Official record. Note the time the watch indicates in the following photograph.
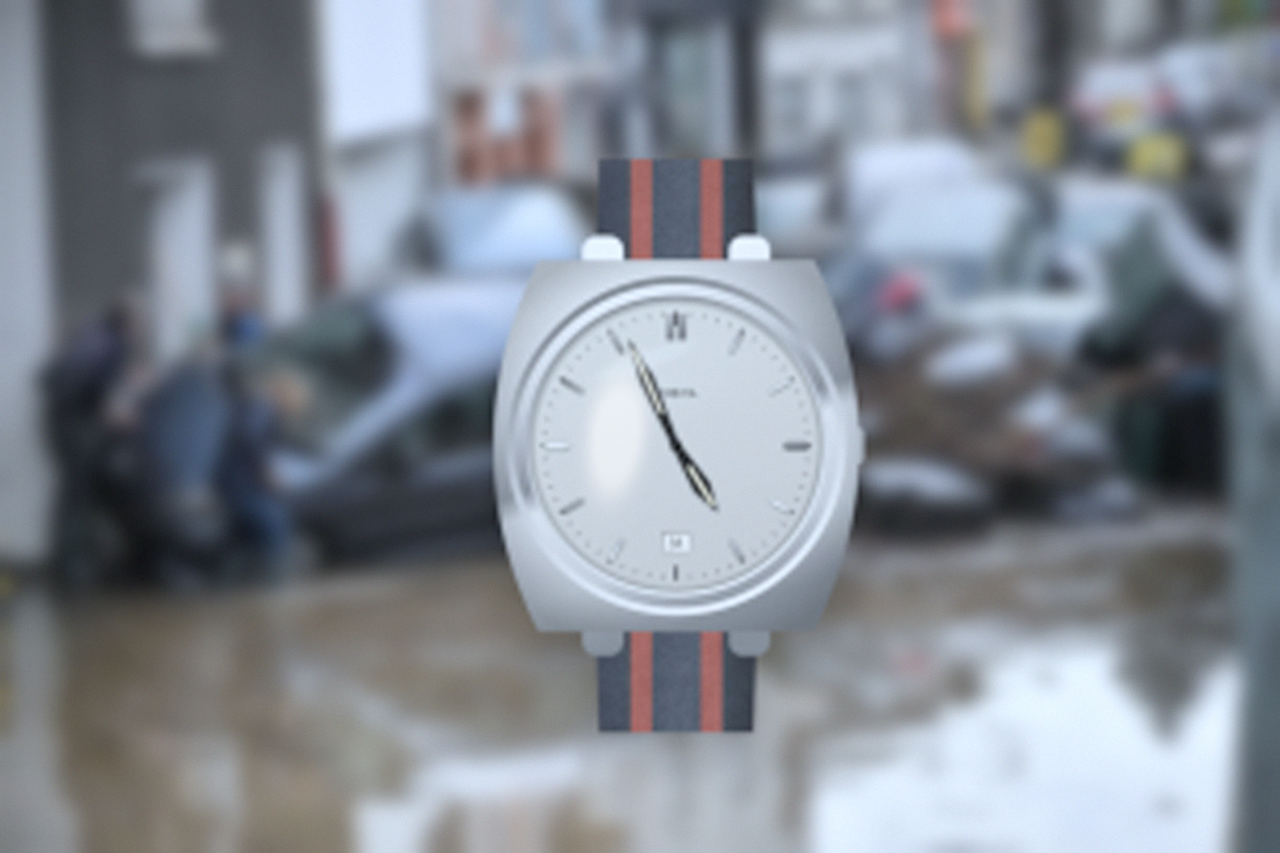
4:56
